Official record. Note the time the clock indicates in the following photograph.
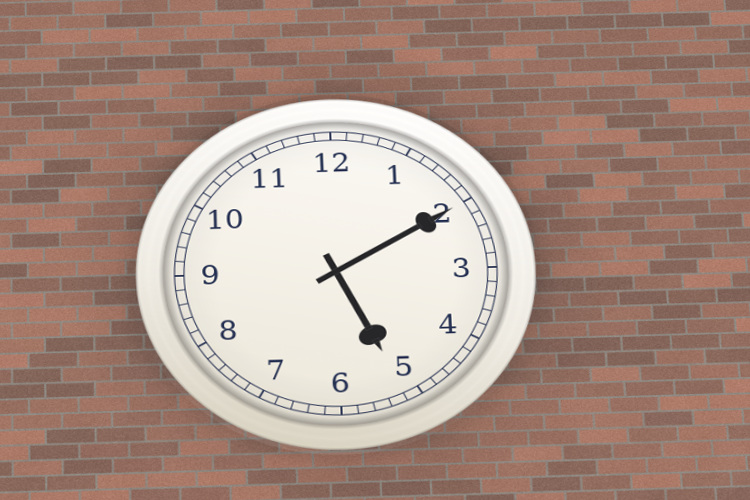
5:10
